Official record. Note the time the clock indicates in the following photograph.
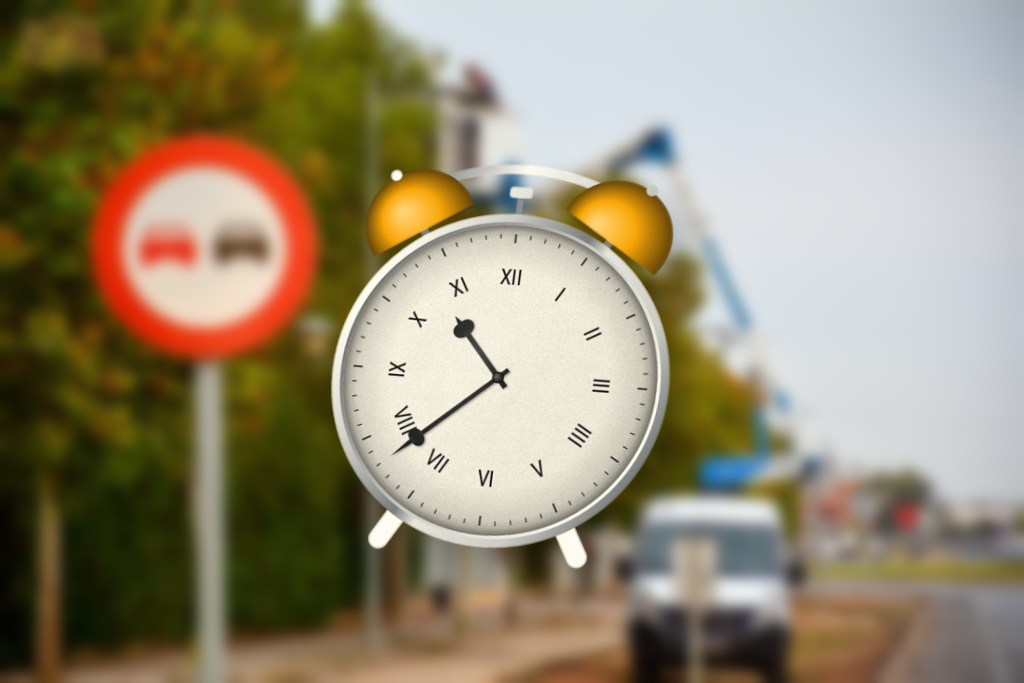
10:38
